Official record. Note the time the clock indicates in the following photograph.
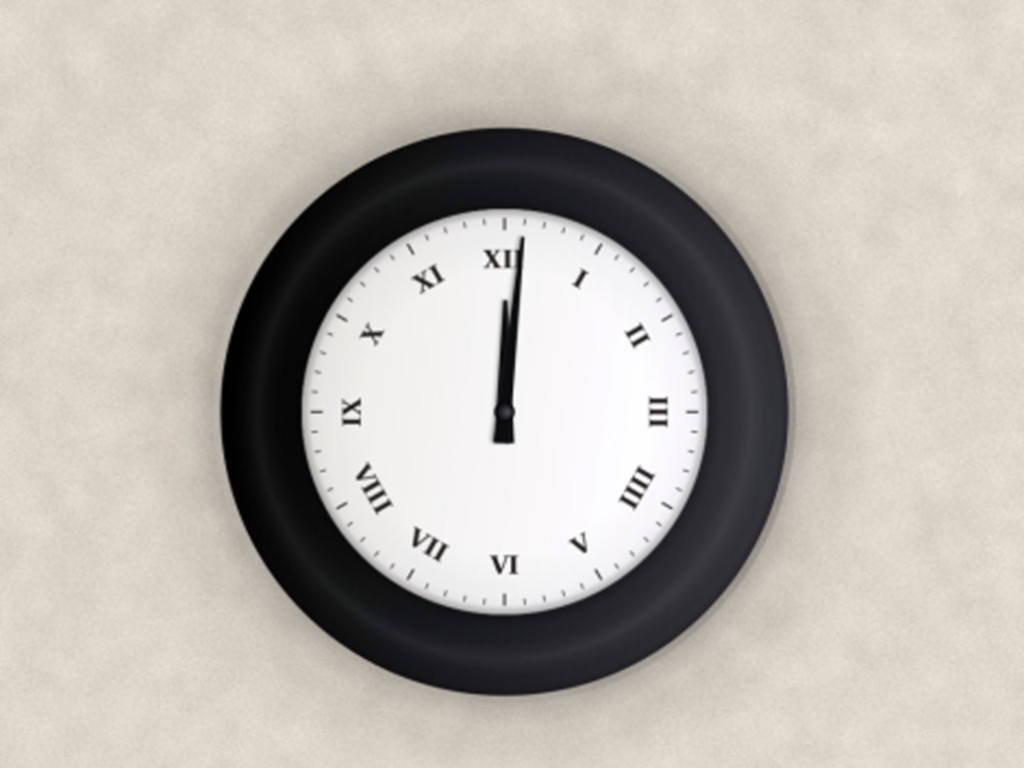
12:01
